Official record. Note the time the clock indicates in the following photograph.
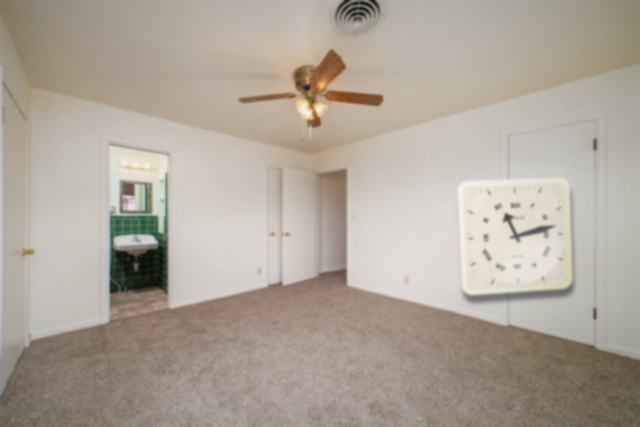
11:13
